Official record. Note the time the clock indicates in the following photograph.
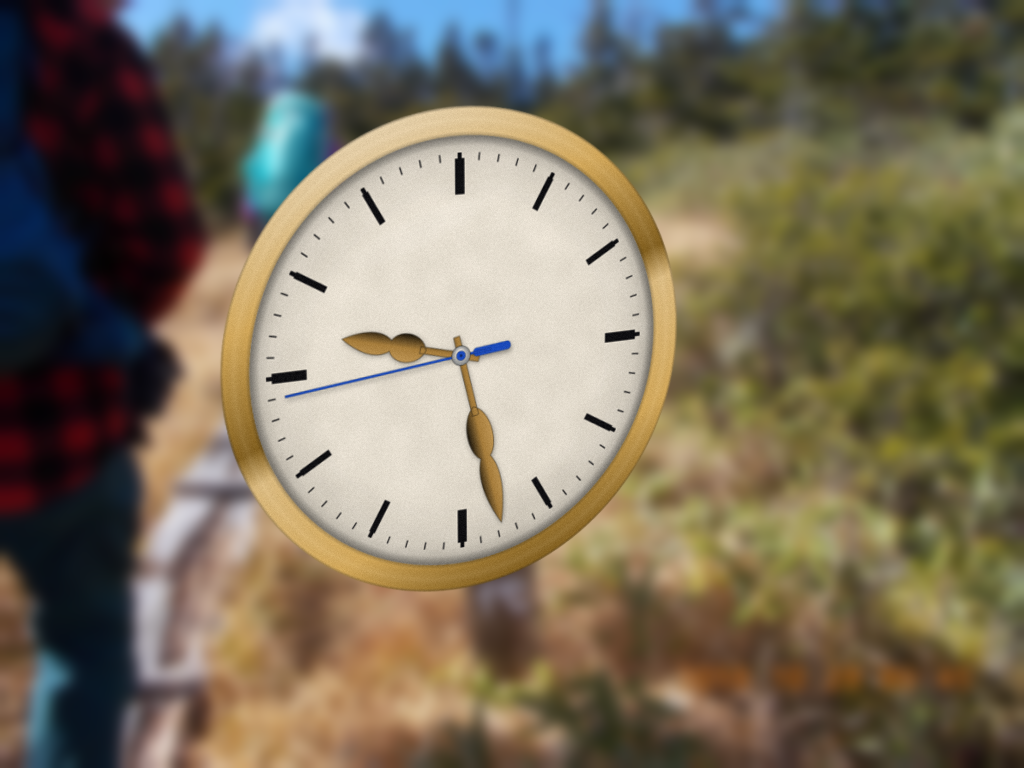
9:27:44
